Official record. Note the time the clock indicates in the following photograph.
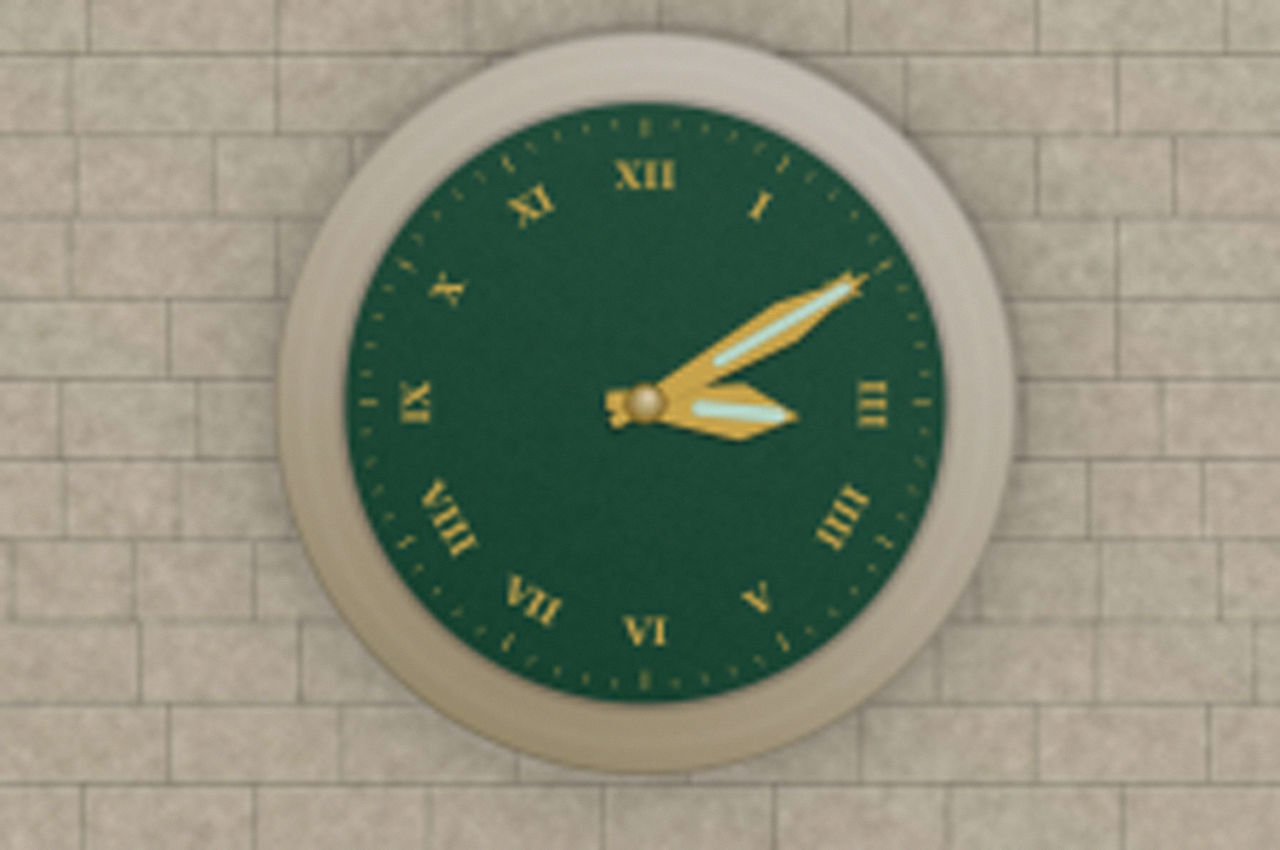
3:10
